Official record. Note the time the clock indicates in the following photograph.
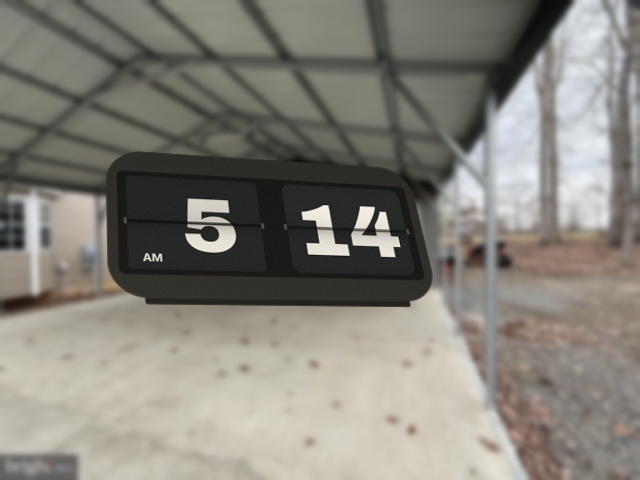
5:14
